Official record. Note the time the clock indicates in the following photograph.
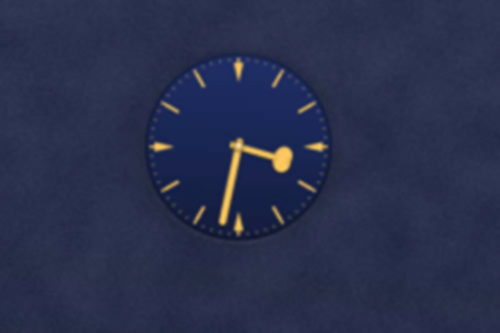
3:32
